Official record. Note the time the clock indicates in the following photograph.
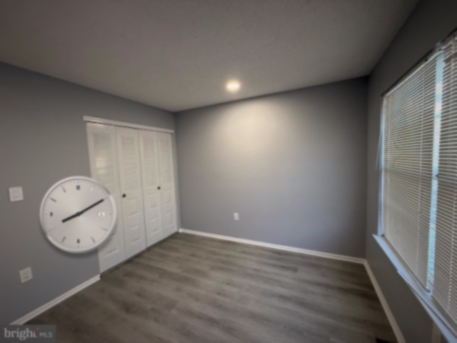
8:10
